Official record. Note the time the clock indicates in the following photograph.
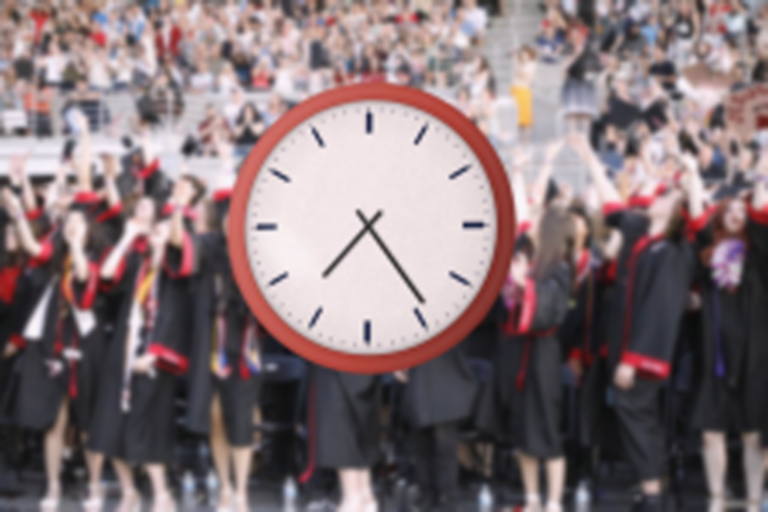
7:24
